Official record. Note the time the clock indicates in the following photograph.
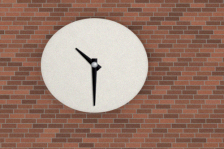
10:30
